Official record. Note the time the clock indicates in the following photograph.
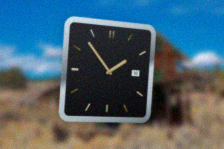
1:53
